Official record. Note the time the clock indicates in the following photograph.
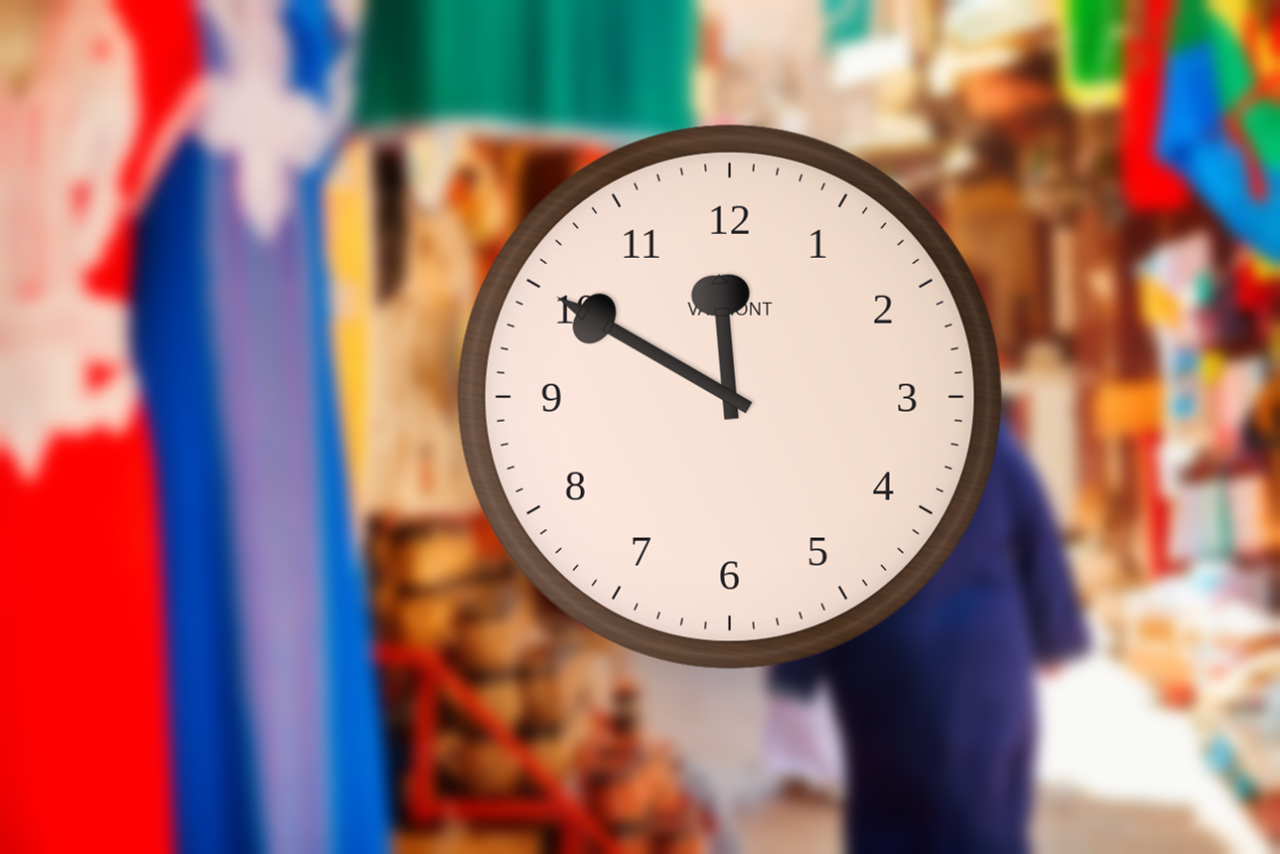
11:50
